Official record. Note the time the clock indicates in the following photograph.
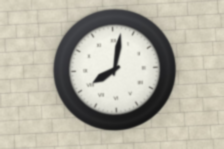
8:02
